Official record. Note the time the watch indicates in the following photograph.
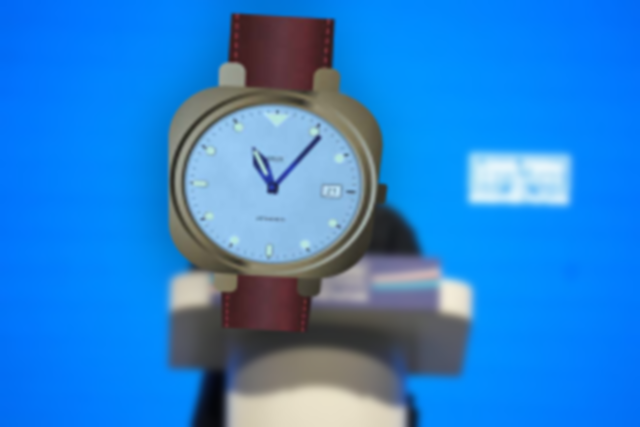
11:06
